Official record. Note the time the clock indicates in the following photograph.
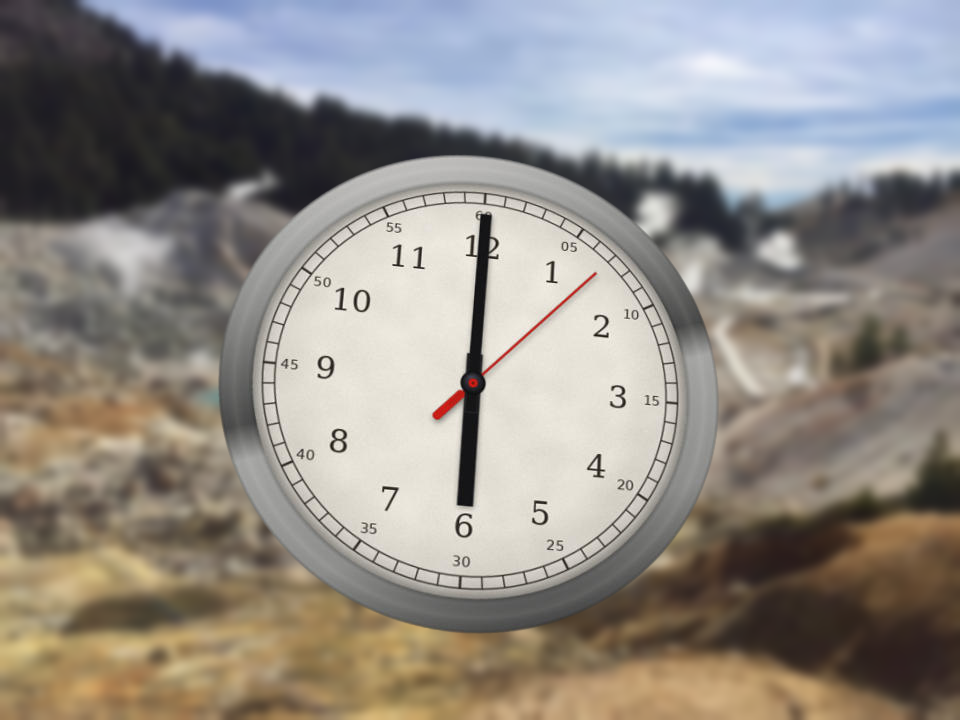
6:00:07
